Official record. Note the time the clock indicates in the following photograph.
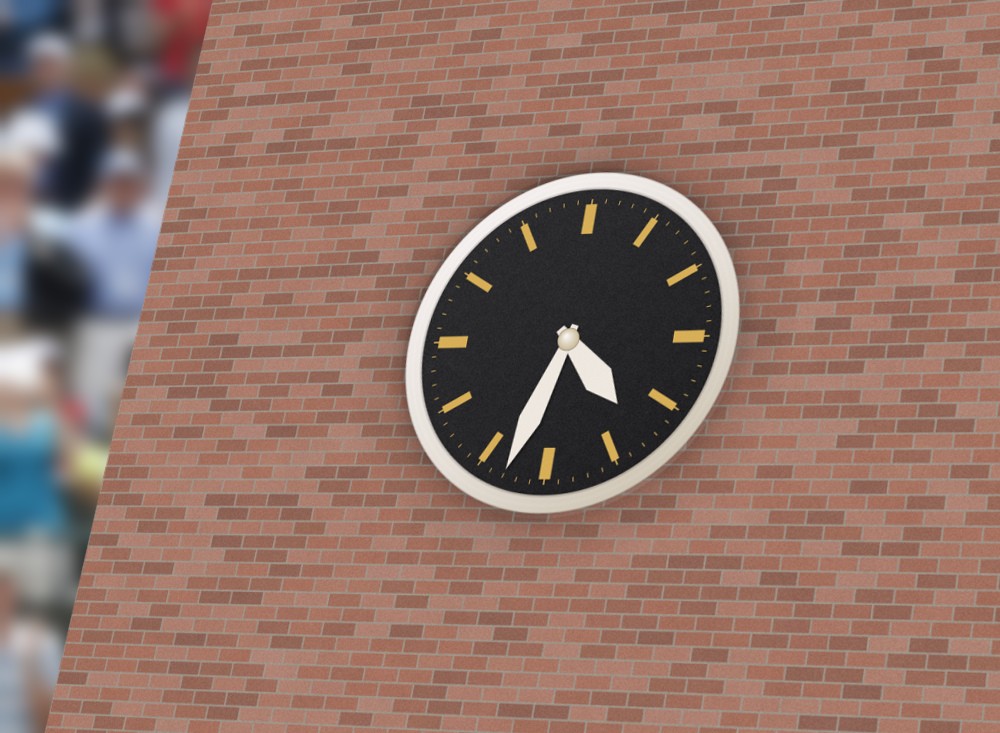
4:33
